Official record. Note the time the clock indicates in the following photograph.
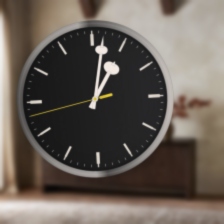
1:01:43
